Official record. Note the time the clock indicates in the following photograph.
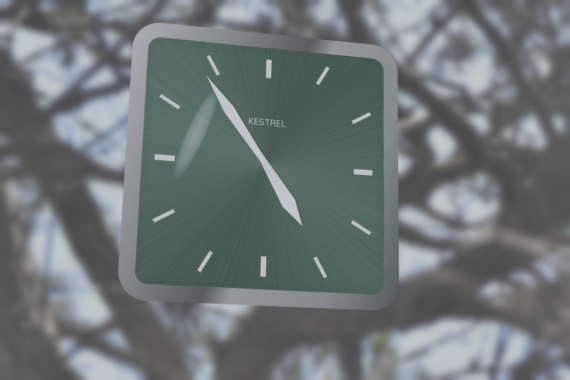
4:54
